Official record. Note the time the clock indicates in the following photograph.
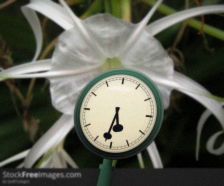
5:32
